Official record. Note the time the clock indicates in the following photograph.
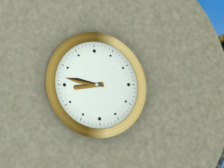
8:47
